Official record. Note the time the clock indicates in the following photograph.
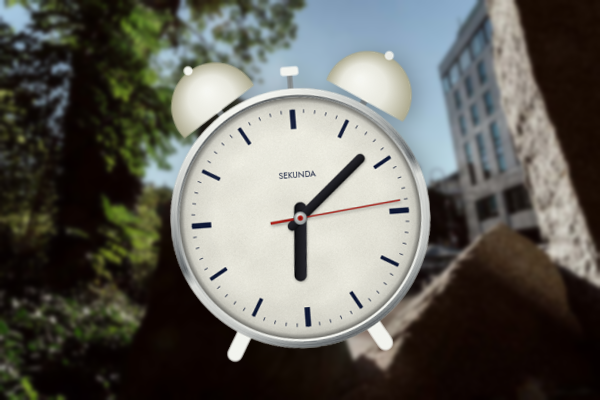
6:08:14
